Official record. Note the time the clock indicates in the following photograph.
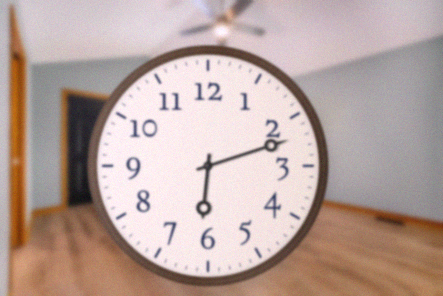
6:12
